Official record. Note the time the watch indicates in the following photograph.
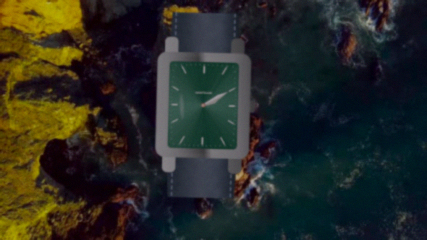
2:10
